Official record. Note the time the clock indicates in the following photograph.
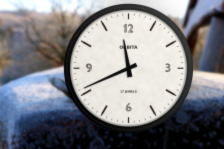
11:41
